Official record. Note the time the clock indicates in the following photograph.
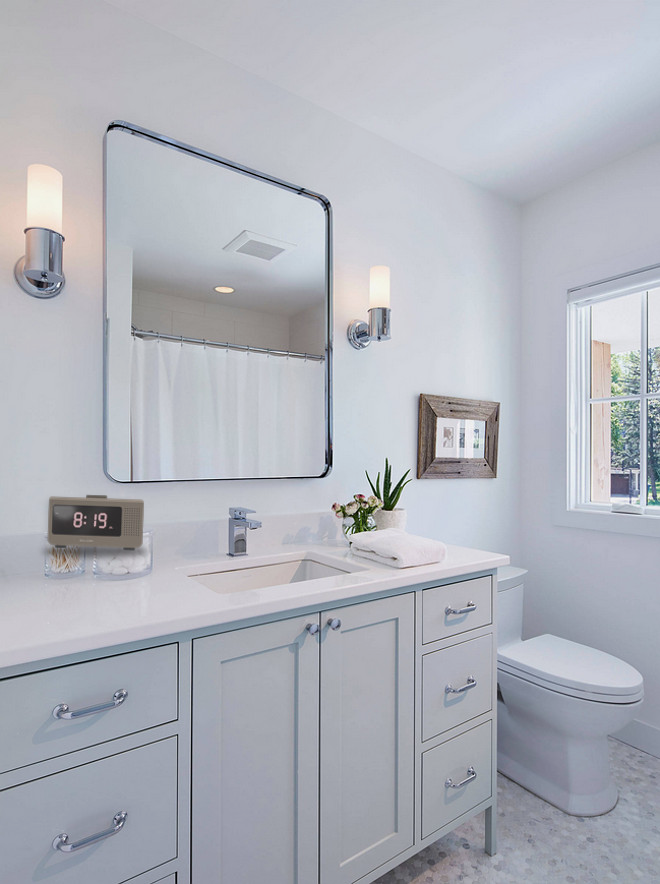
8:19
